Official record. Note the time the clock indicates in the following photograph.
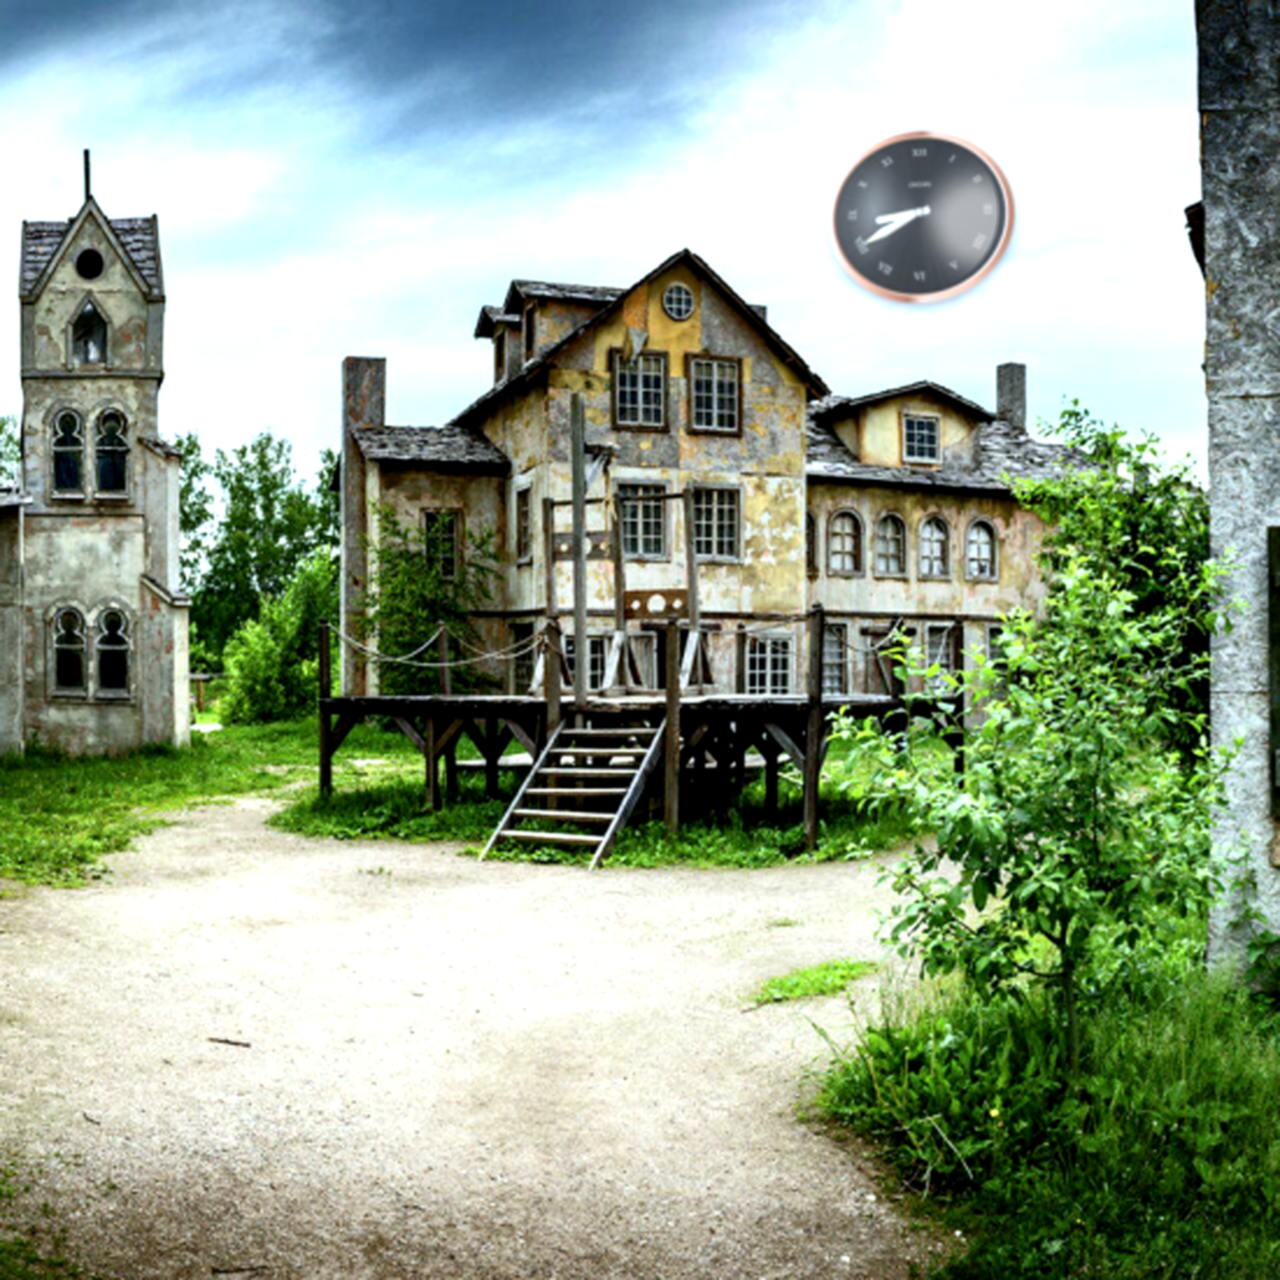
8:40
